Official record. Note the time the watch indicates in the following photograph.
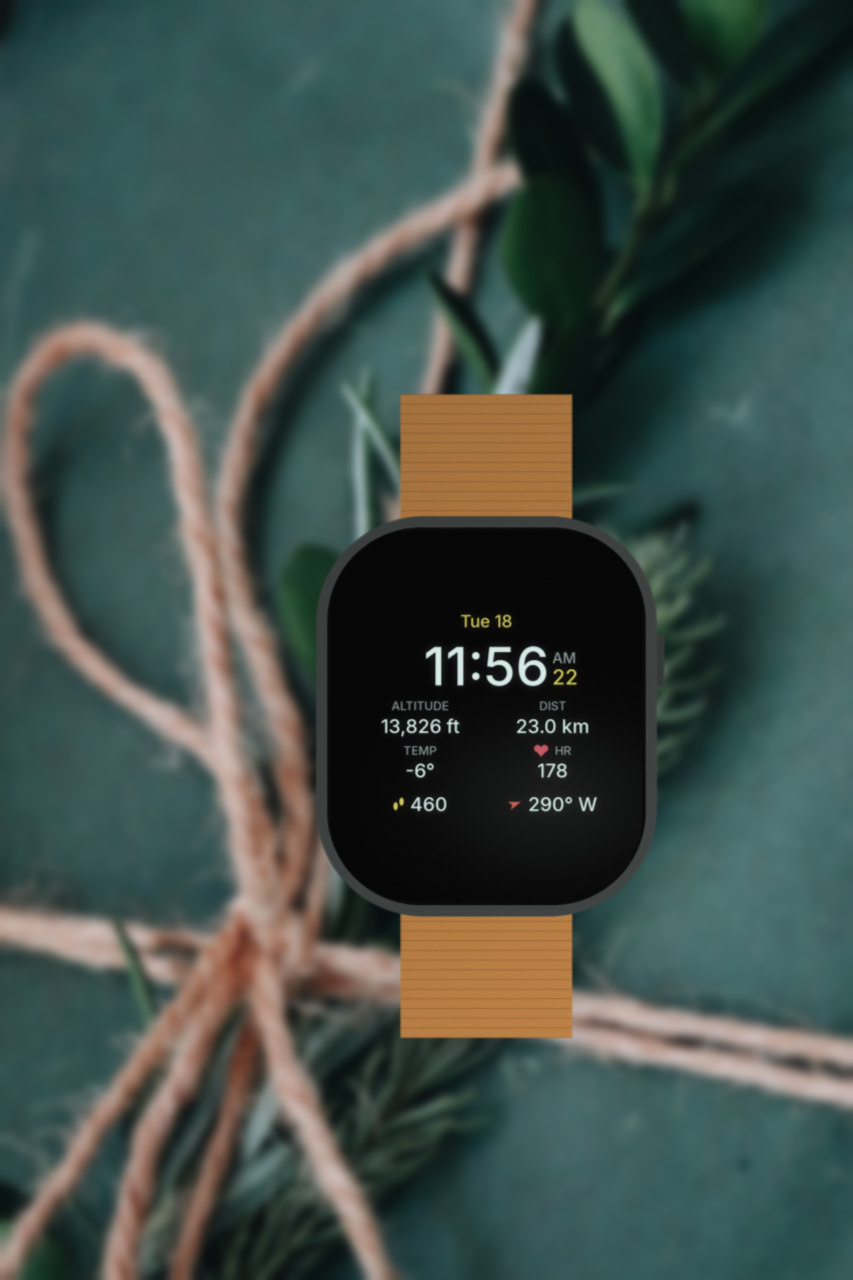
11:56:22
